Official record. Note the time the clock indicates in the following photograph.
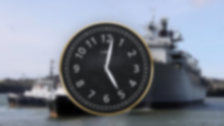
5:02
